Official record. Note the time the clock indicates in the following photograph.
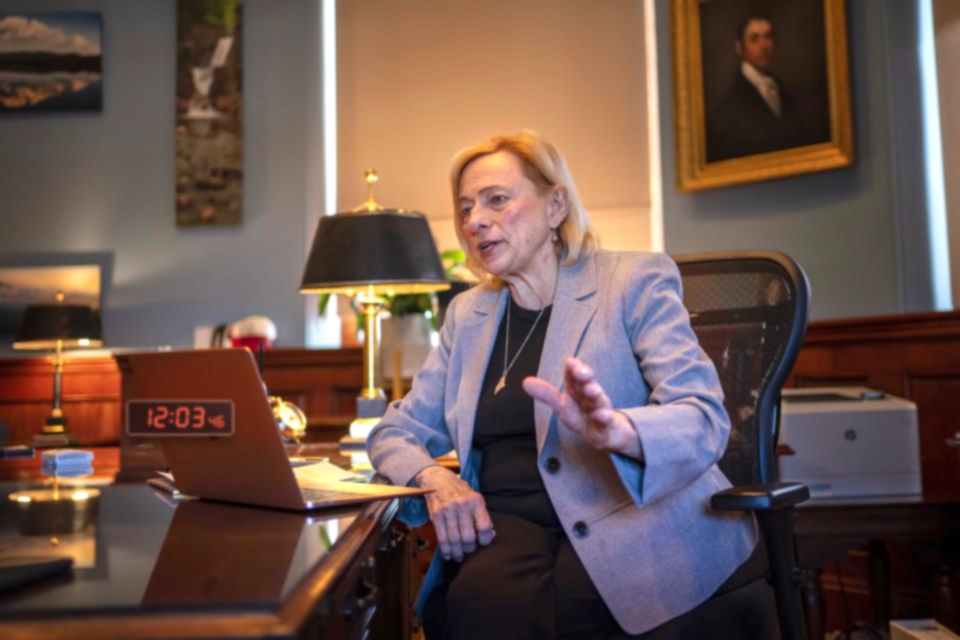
12:03
